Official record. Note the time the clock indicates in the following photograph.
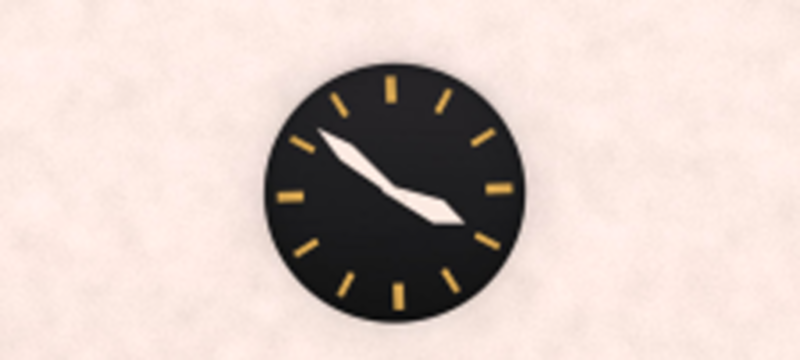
3:52
